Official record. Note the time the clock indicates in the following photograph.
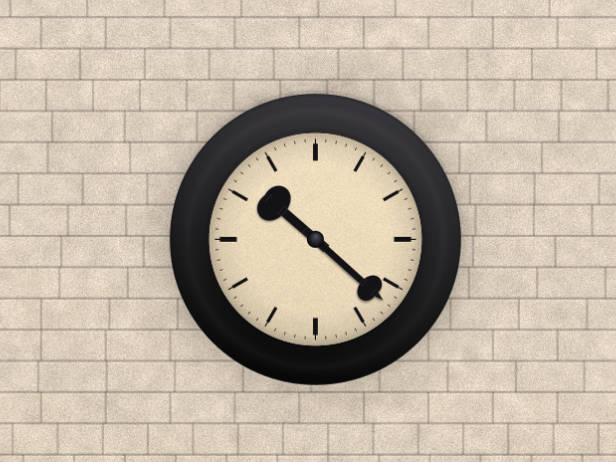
10:22
